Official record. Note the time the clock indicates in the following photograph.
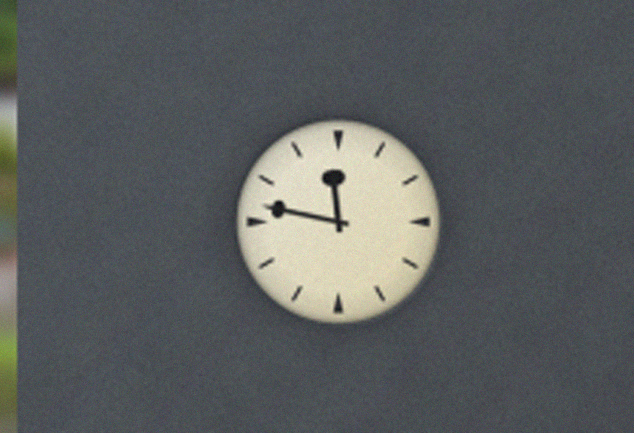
11:47
